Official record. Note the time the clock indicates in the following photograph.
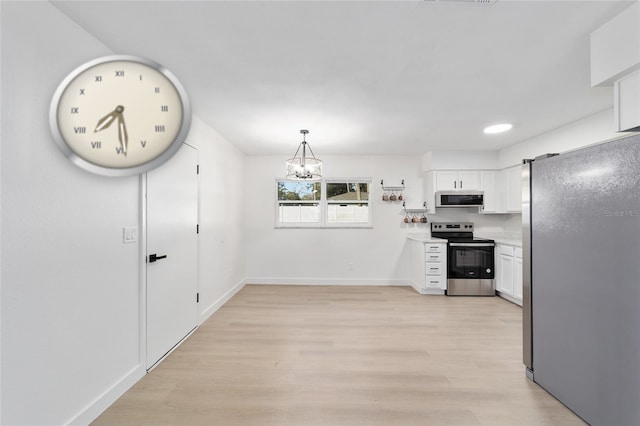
7:29
